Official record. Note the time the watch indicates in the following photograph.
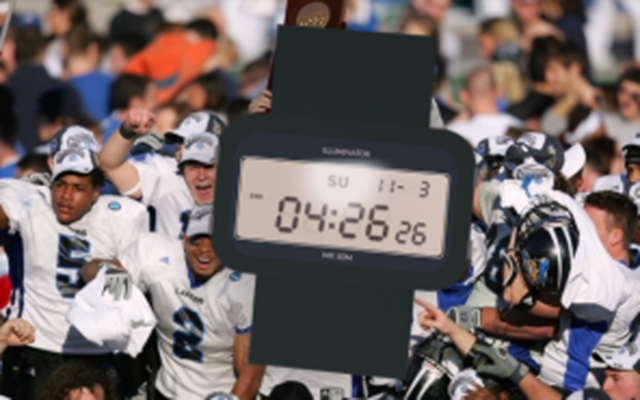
4:26:26
